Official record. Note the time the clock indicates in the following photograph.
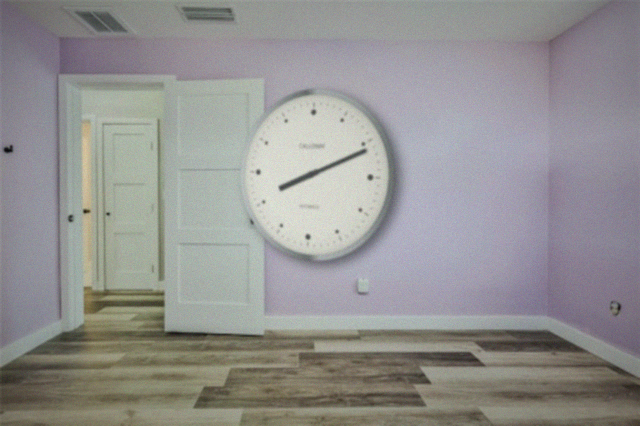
8:11
